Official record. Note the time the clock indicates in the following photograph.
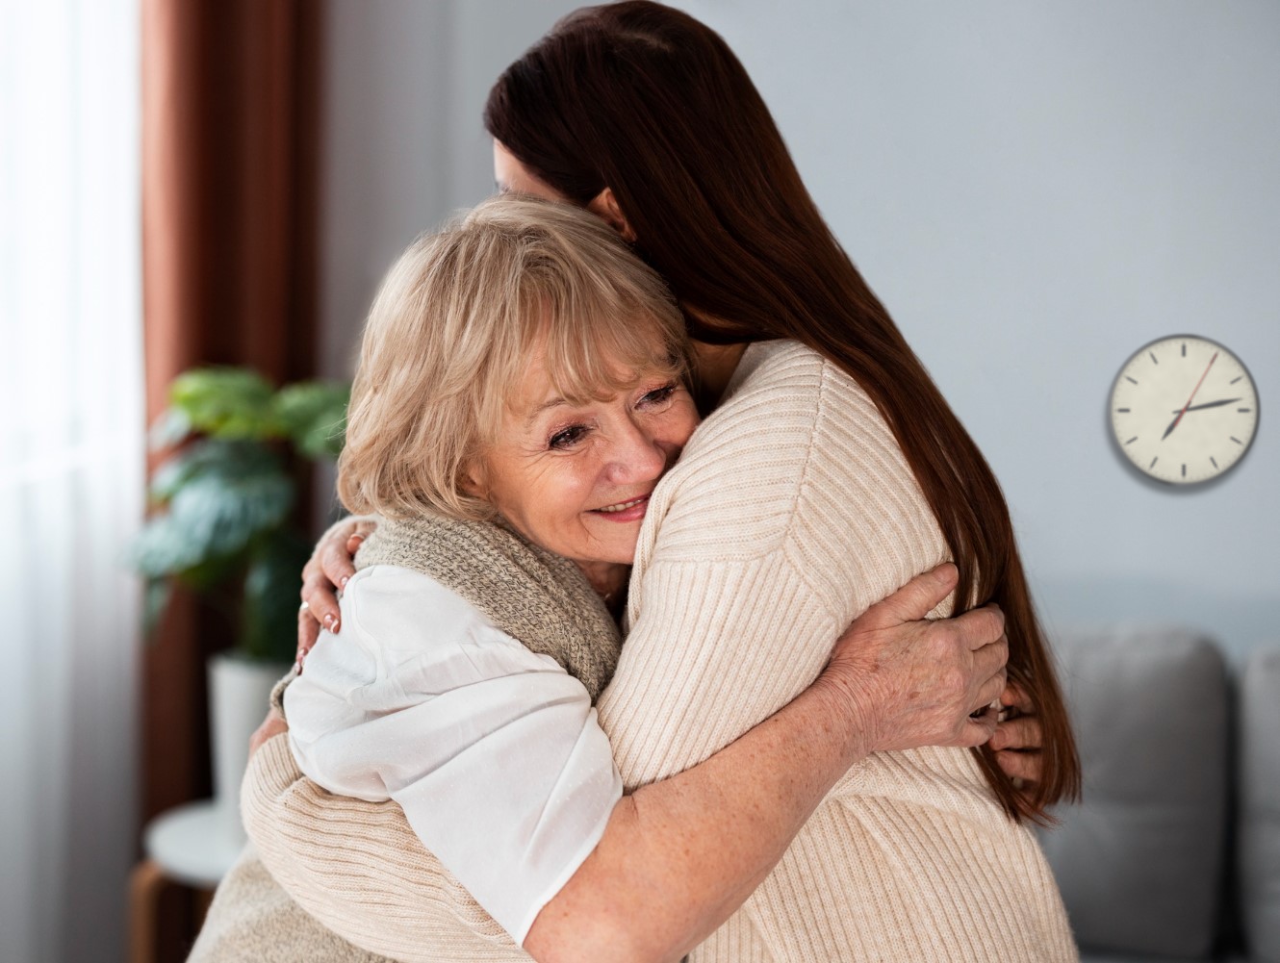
7:13:05
